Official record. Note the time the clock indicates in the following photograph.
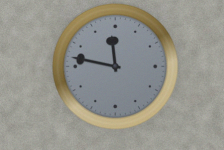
11:47
